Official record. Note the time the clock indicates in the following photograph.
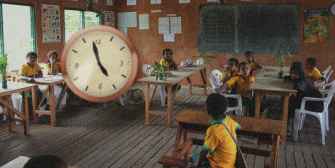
4:58
